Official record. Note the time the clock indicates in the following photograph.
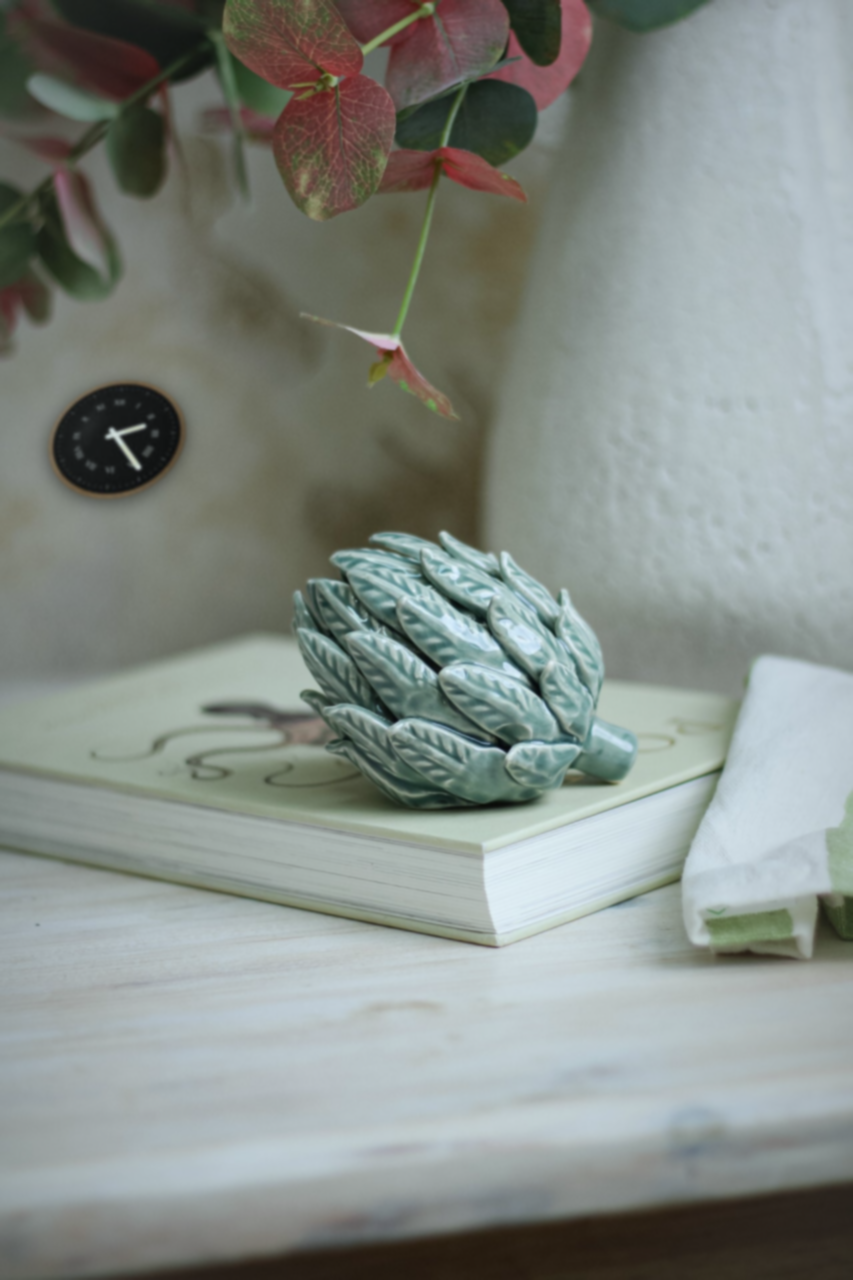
2:24
